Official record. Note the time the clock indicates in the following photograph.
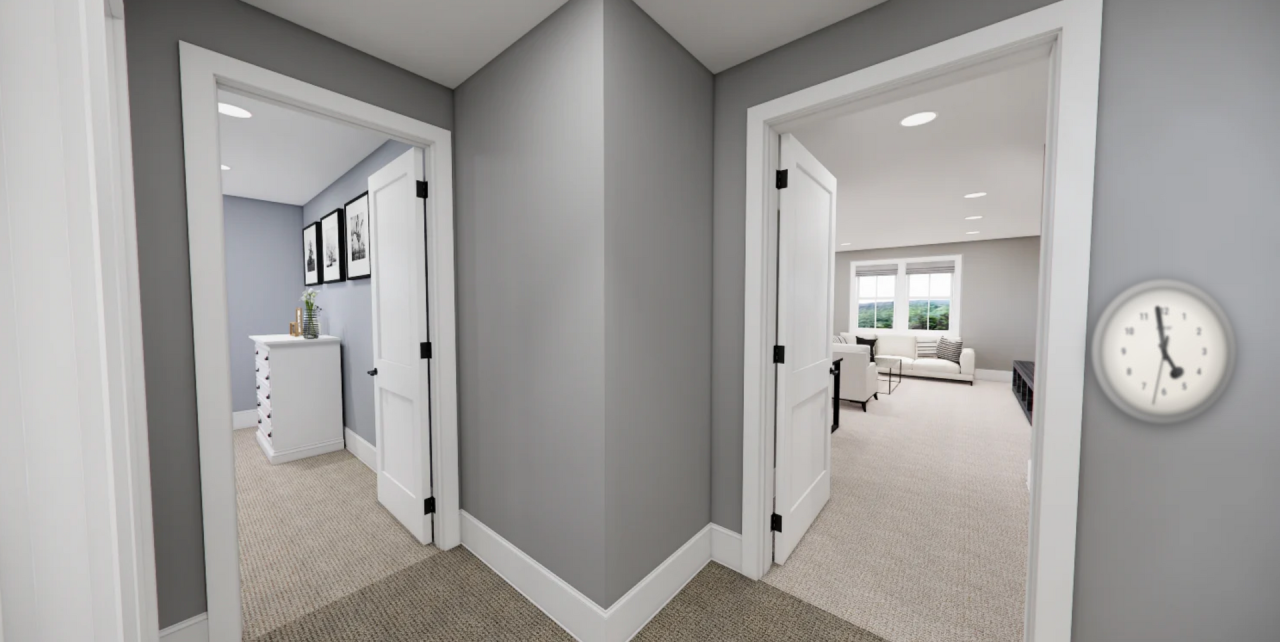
4:58:32
